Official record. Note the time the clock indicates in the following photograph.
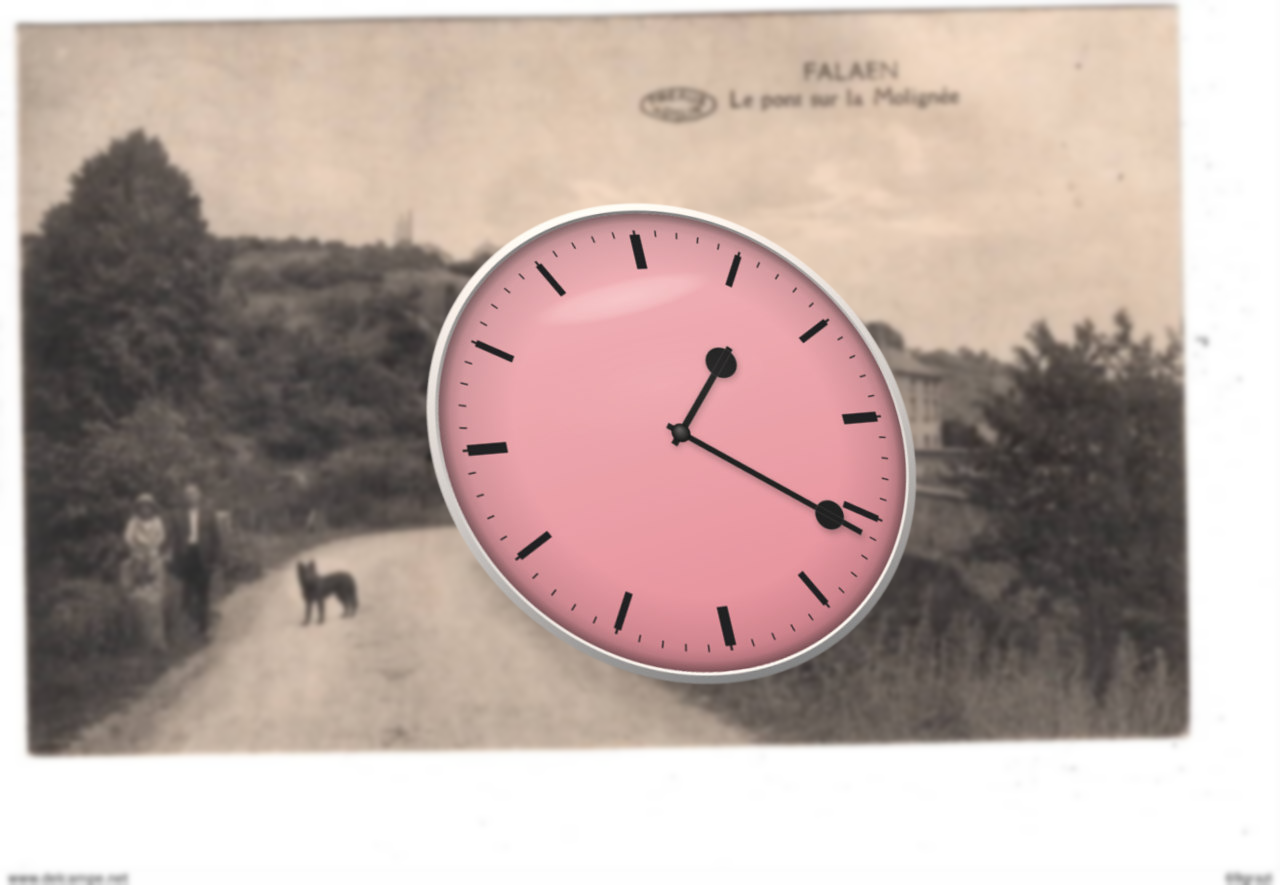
1:21
